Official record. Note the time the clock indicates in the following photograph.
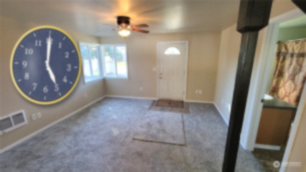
5:00
